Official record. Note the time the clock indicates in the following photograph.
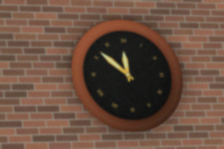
11:52
